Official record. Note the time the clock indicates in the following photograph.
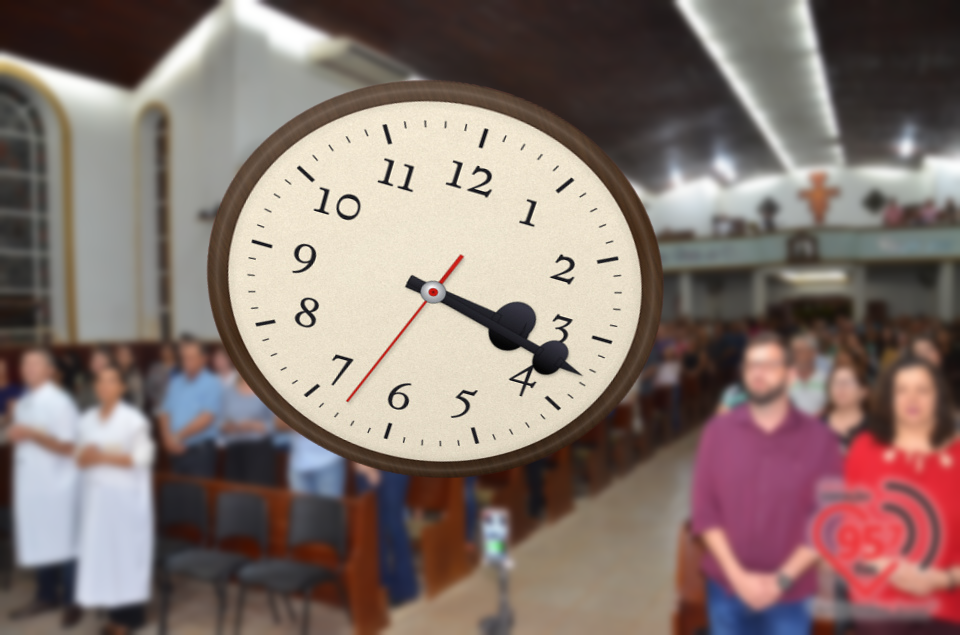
3:17:33
